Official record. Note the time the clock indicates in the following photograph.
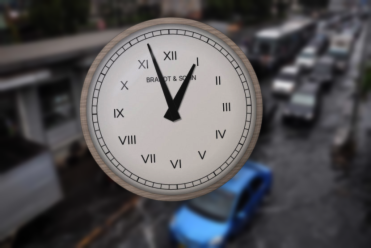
12:57
